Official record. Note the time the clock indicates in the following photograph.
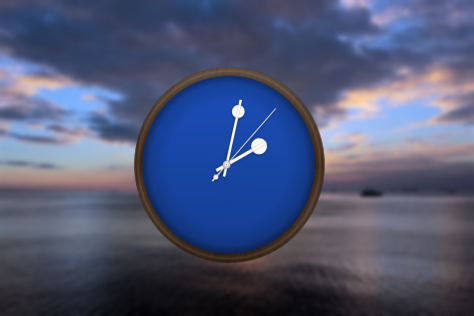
2:02:07
